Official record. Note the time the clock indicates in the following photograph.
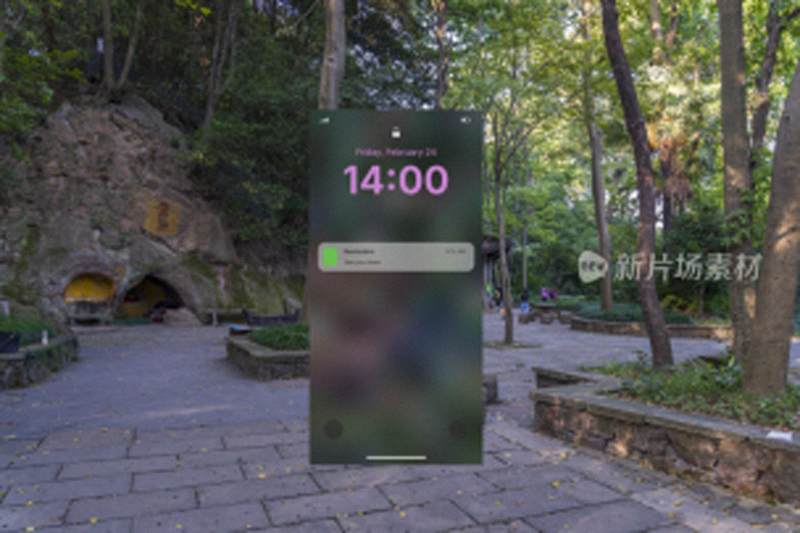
14:00
